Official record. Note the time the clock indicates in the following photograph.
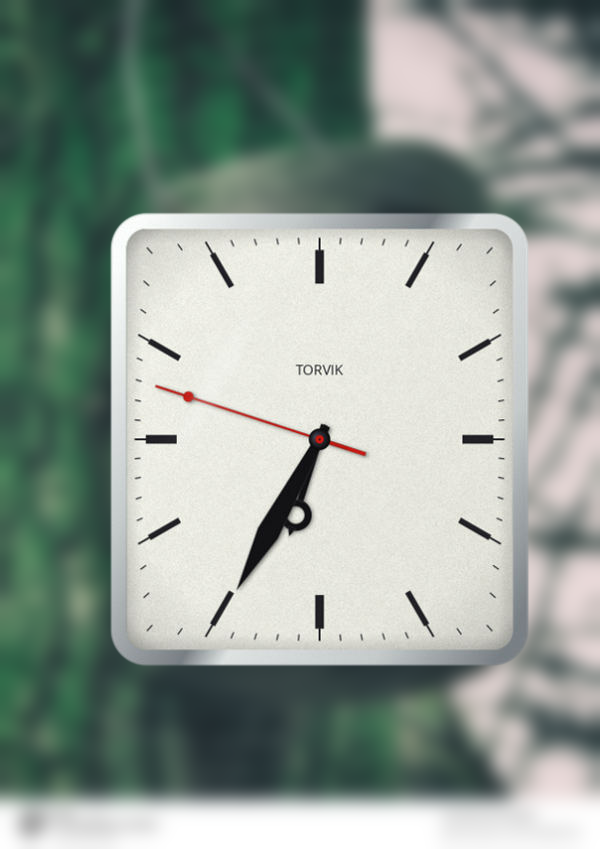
6:34:48
